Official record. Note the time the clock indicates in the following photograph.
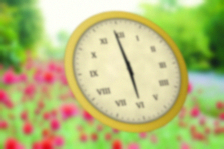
5:59
